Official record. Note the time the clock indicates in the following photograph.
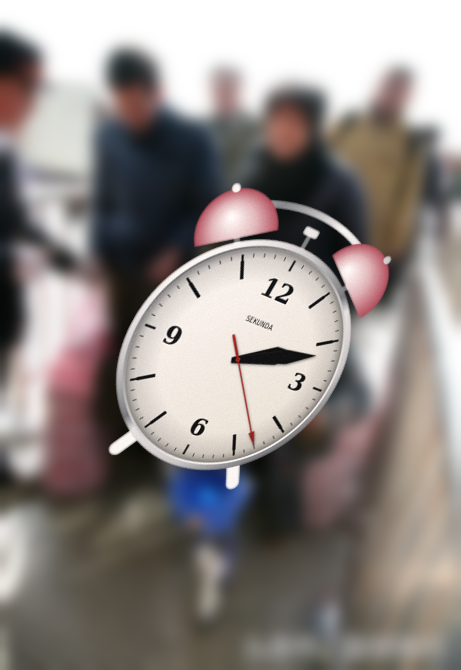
2:11:23
